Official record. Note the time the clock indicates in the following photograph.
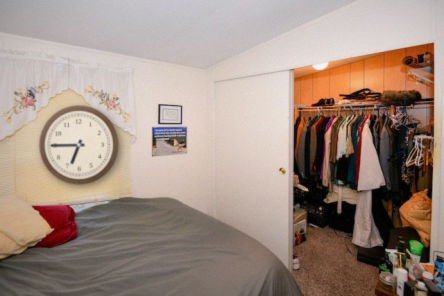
6:45
